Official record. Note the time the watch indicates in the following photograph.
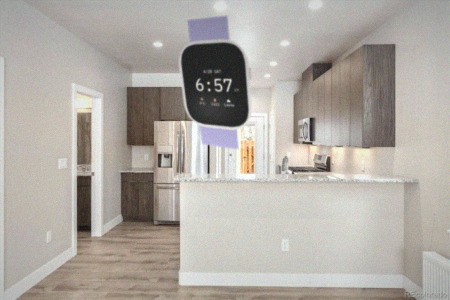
6:57
